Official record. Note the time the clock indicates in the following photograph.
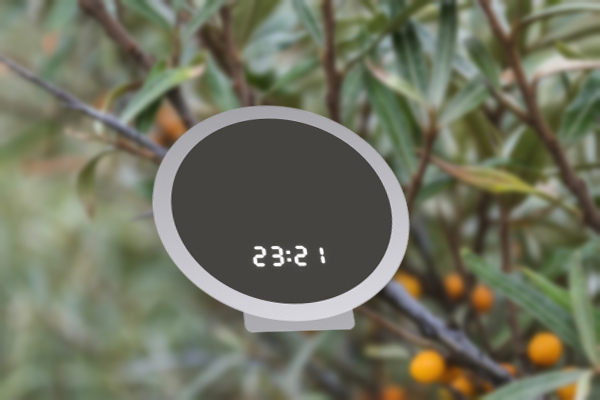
23:21
